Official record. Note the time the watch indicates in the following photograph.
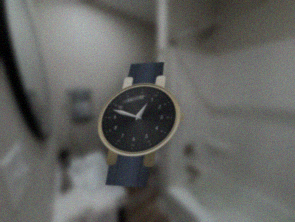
12:48
